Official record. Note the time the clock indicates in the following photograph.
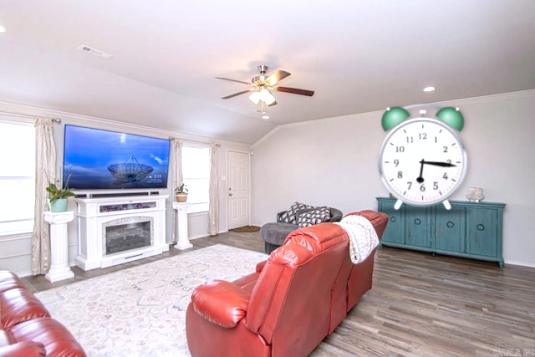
6:16
